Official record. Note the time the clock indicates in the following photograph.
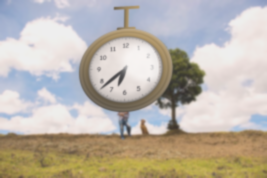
6:38
